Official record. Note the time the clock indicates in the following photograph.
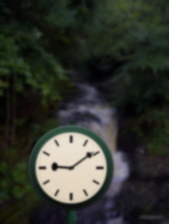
9:09
